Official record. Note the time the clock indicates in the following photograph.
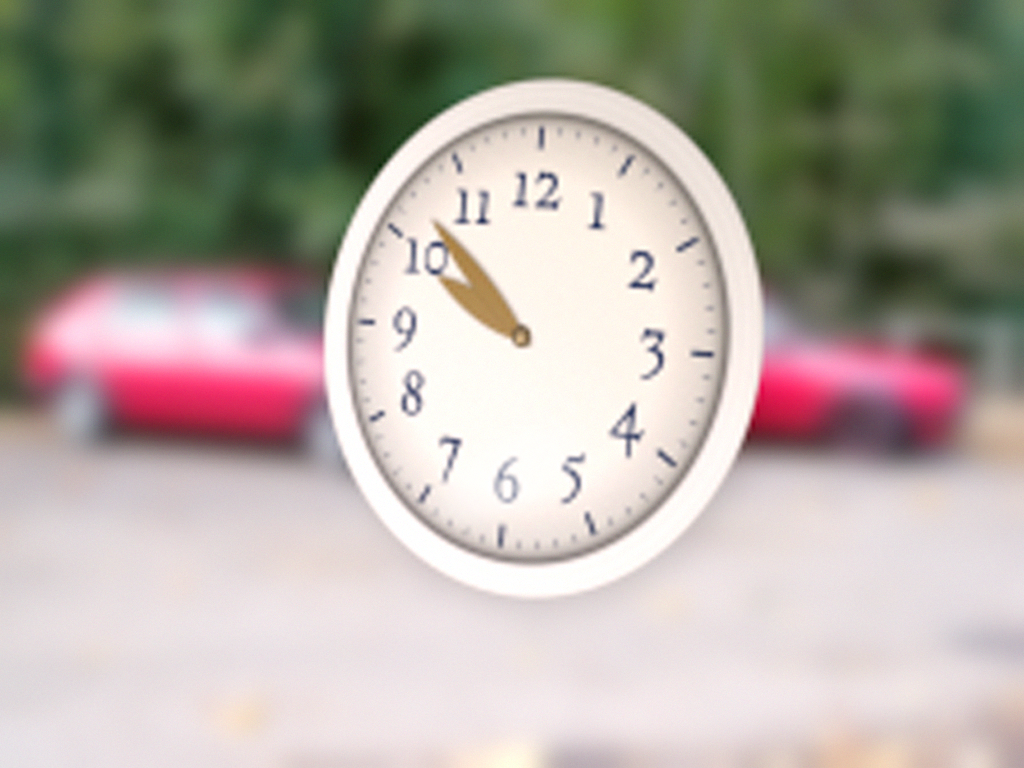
9:52
